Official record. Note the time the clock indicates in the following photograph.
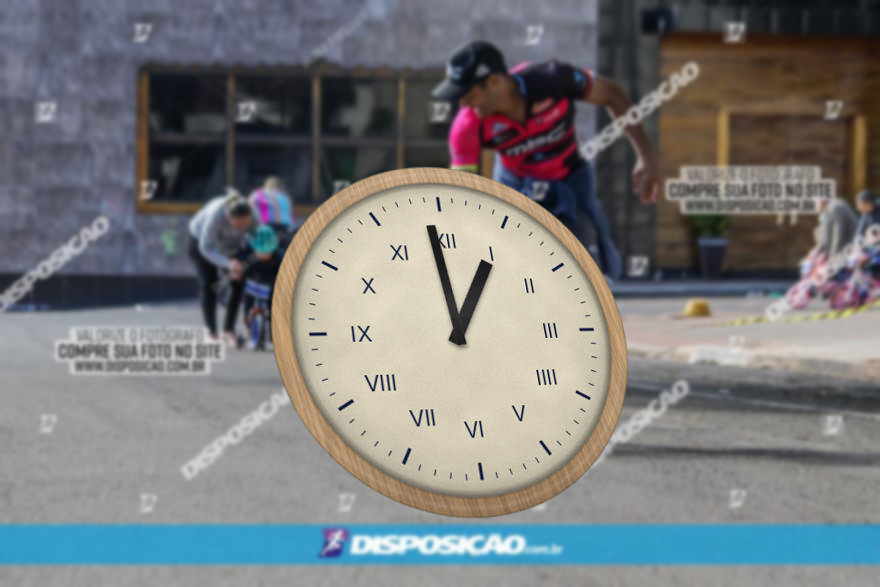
12:59
